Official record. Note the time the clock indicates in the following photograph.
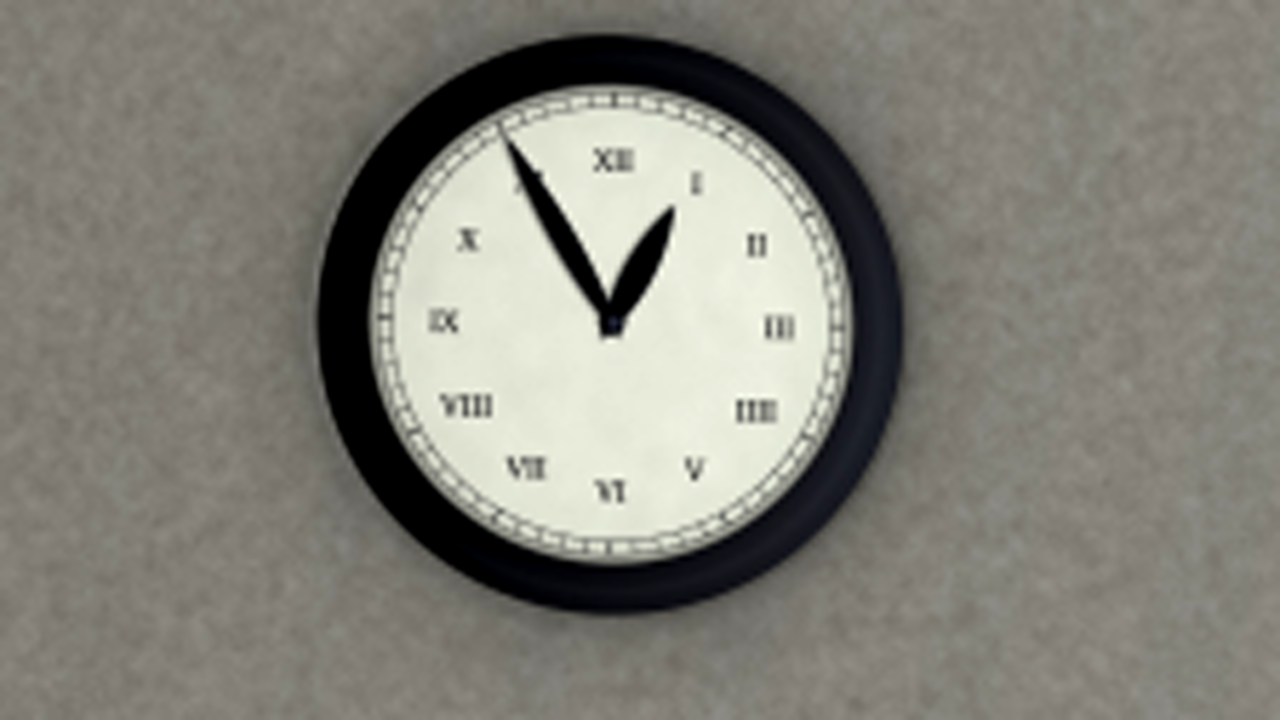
12:55
